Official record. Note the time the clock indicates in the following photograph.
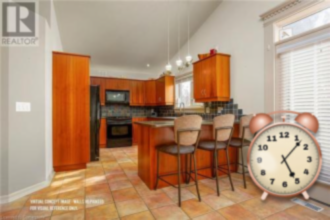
5:07
